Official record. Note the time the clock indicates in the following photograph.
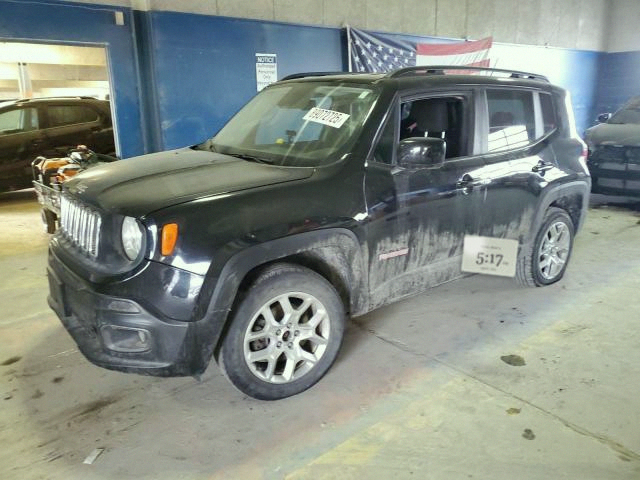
5:17
